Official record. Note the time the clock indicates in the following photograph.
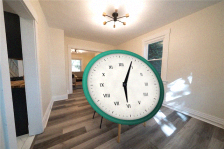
6:04
